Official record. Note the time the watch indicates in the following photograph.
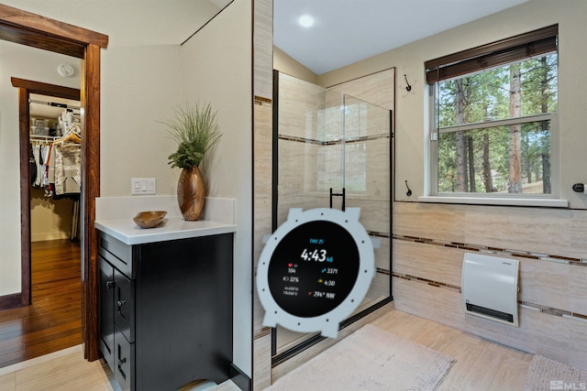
4:43
